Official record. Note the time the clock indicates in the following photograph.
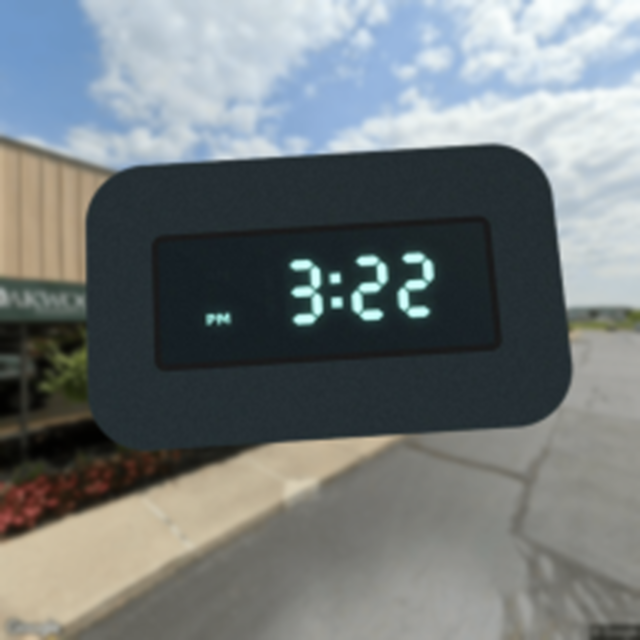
3:22
